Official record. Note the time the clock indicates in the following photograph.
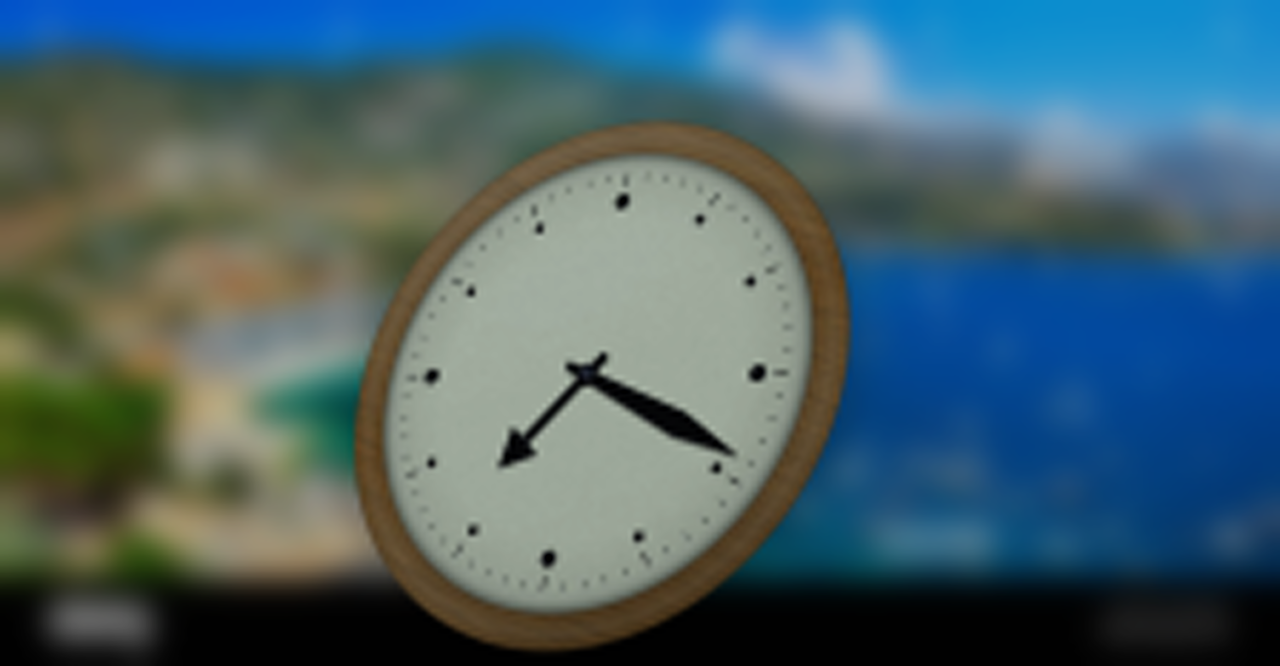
7:19
